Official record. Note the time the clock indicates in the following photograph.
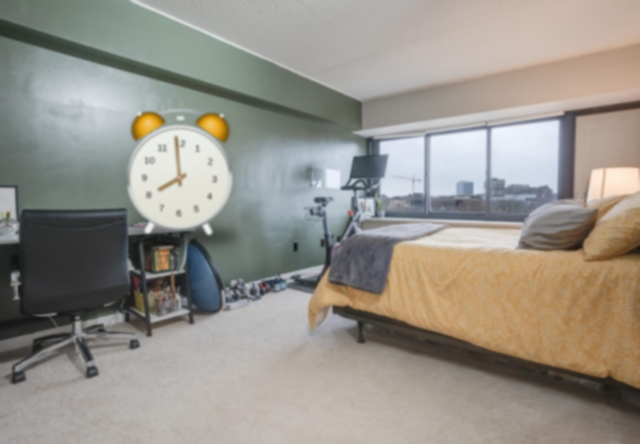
7:59
